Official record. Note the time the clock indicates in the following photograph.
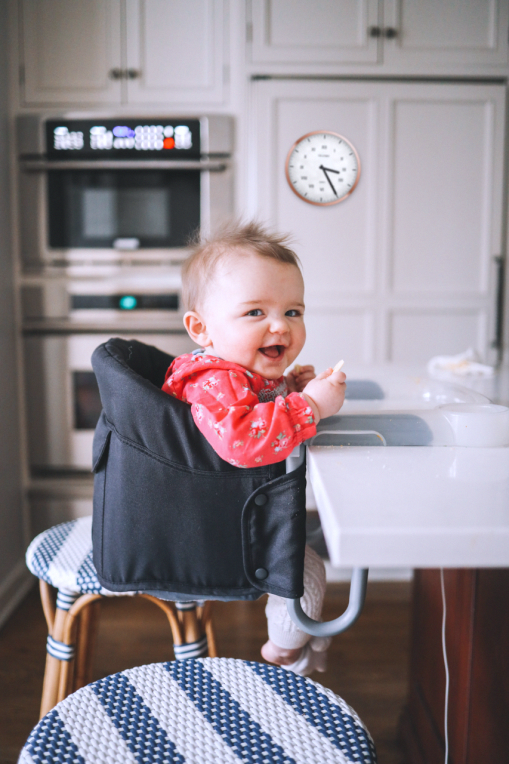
3:25
